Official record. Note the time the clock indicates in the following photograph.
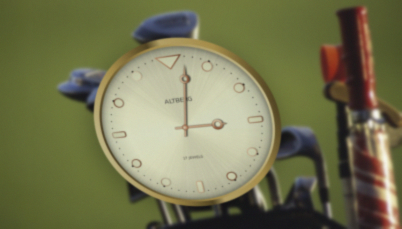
3:02
